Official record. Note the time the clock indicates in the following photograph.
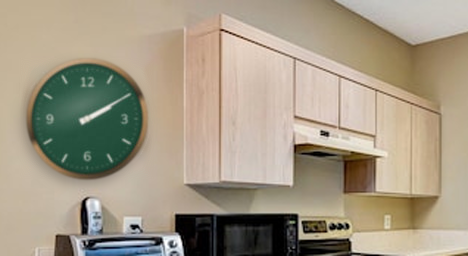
2:10
